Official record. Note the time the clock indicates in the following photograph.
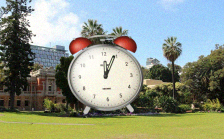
12:04
